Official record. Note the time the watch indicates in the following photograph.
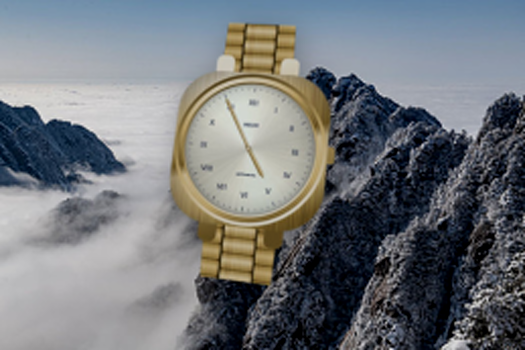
4:55
